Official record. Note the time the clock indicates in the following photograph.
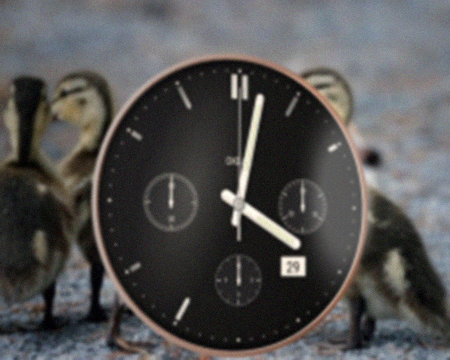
4:02
